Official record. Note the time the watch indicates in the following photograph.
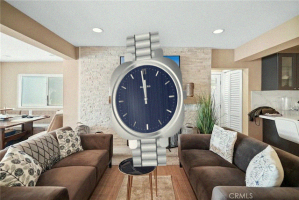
11:59
